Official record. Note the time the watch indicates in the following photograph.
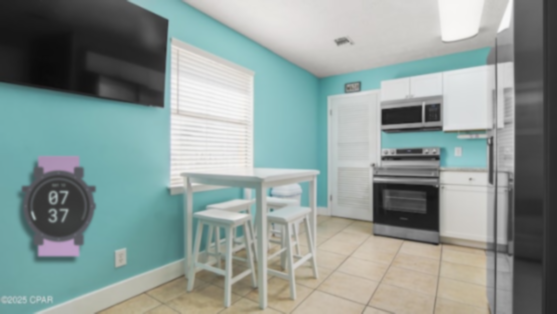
7:37
